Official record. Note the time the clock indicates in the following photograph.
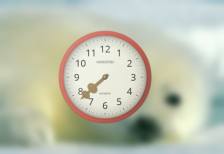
7:38
